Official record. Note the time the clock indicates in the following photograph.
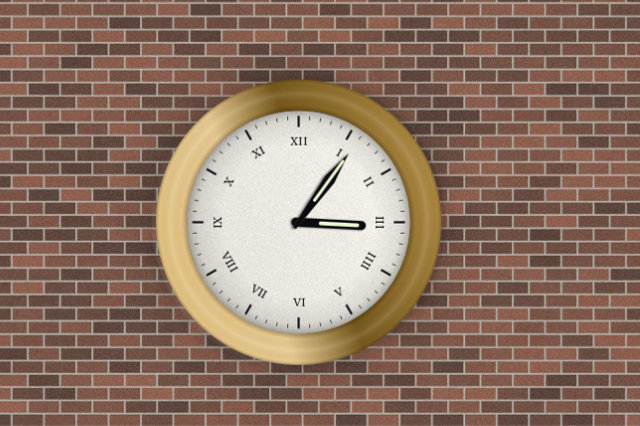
3:06
